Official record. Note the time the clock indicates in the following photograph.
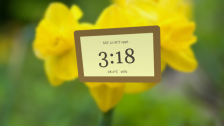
3:18
